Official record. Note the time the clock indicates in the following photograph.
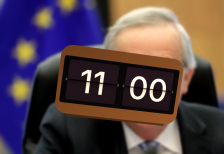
11:00
